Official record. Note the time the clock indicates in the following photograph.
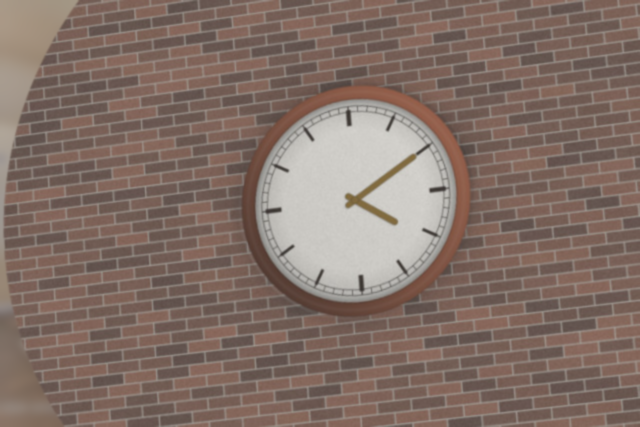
4:10
